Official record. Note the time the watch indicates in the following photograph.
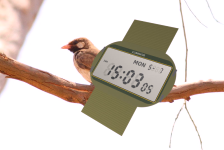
15:03:05
